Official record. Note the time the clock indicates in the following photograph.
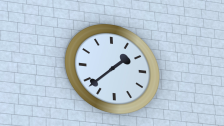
1:38
